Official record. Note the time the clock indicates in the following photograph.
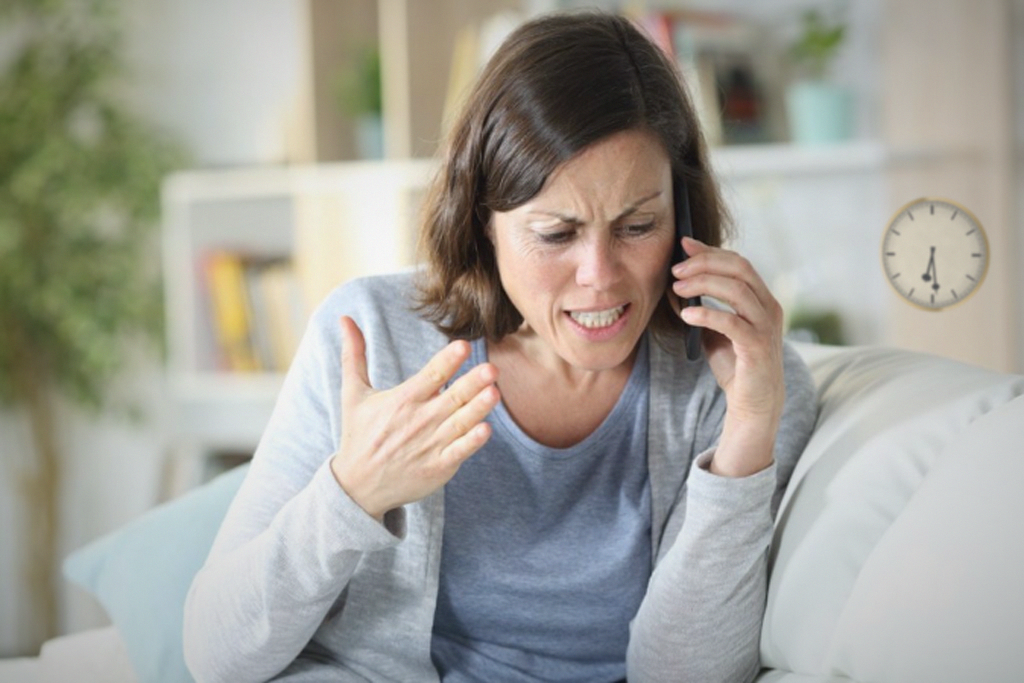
6:29
